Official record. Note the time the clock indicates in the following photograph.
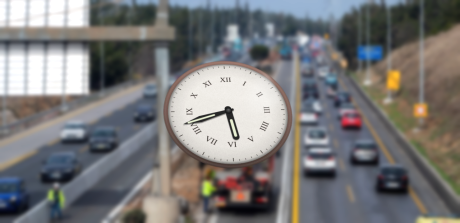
5:42
